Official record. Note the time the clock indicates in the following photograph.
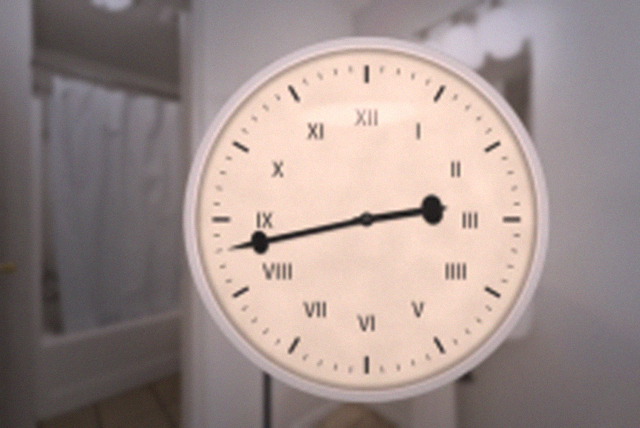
2:43
